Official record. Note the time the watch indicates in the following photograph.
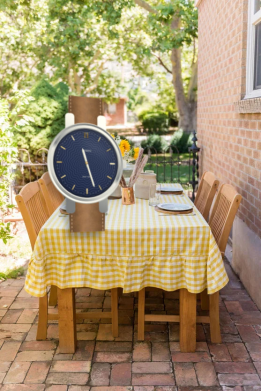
11:27
